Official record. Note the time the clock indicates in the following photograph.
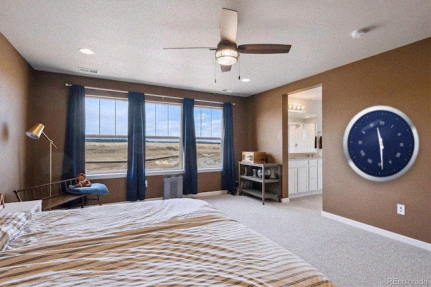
11:29
